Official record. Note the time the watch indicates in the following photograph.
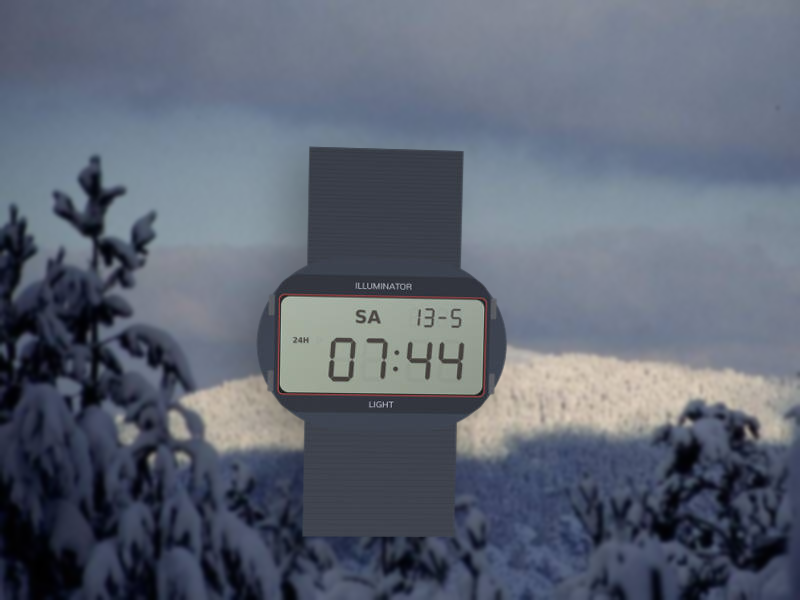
7:44
